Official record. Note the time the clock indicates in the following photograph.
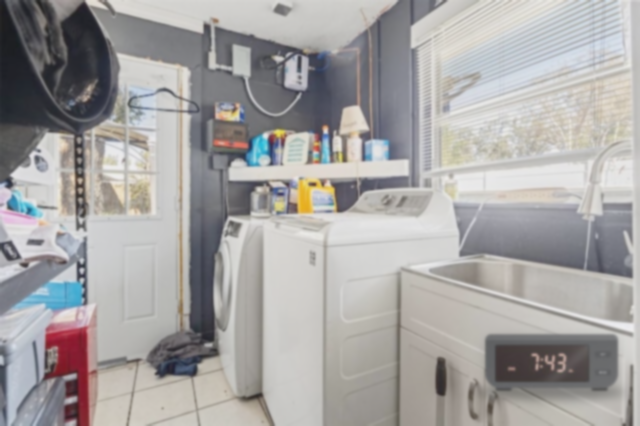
7:43
